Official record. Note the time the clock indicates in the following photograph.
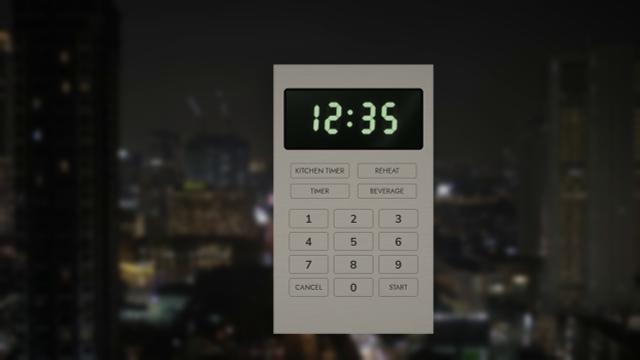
12:35
